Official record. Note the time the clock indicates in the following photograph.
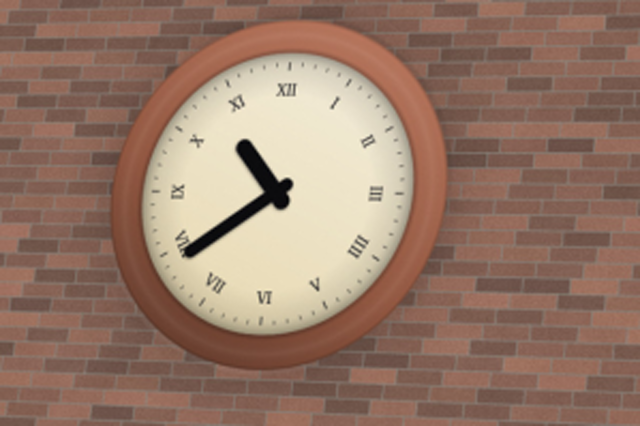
10:39
